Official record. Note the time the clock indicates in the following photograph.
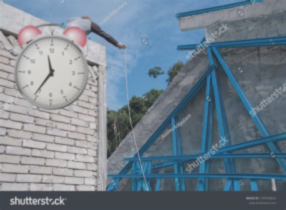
11:36
